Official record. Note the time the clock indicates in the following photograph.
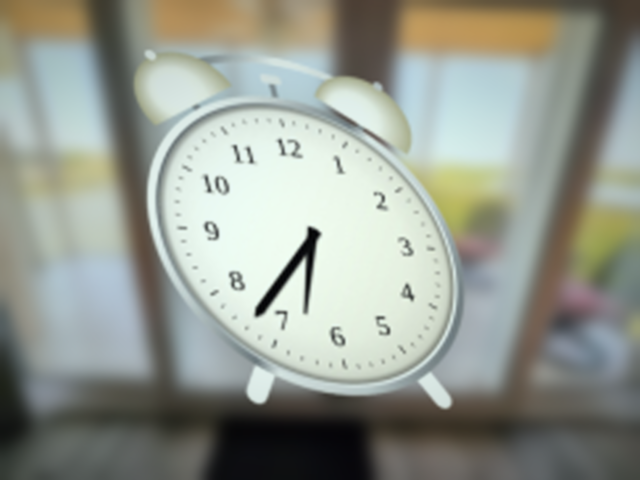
6:37
